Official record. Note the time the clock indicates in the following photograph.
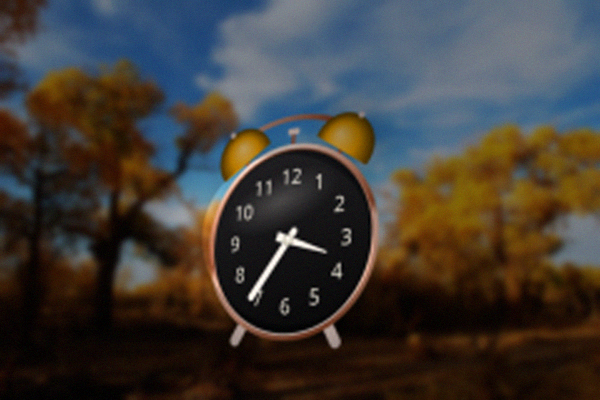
3:36
